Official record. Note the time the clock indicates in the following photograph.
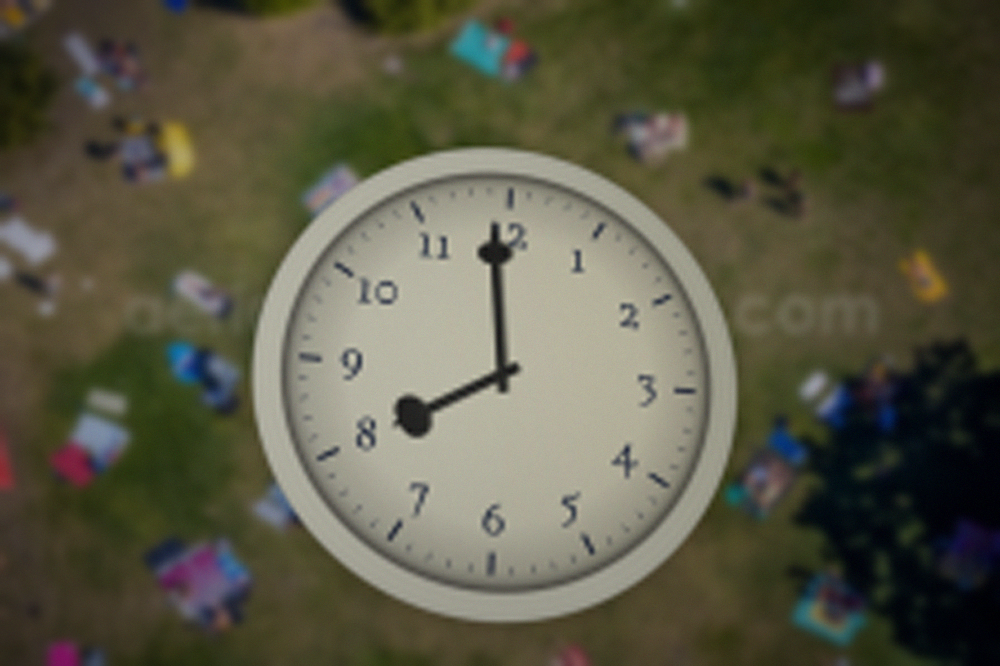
7:59
